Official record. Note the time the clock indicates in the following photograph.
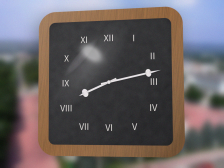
8:13
